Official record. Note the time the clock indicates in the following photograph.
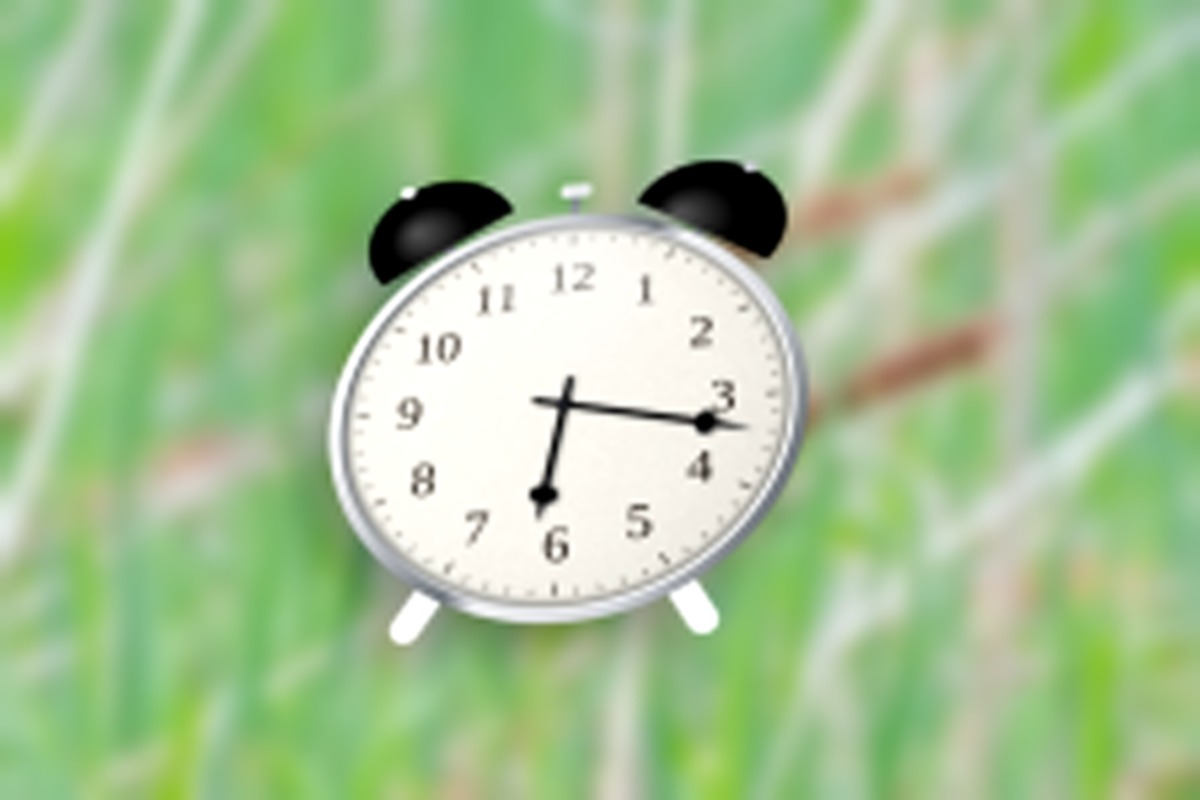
6:17
